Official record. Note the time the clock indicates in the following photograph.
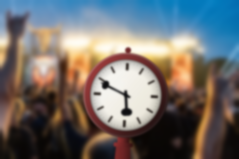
5:49
